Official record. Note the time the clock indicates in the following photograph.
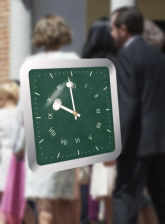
9:59
